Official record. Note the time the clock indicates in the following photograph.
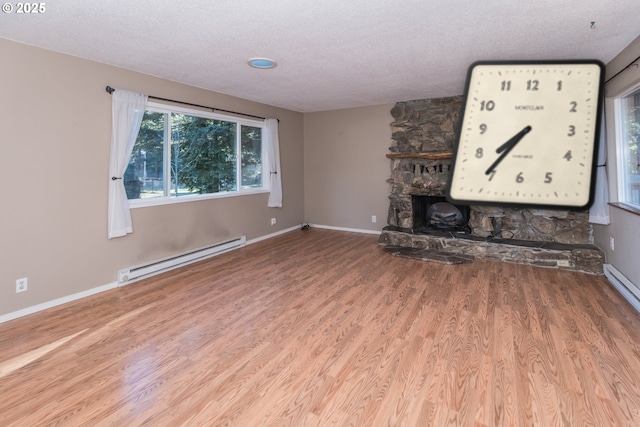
7:36
